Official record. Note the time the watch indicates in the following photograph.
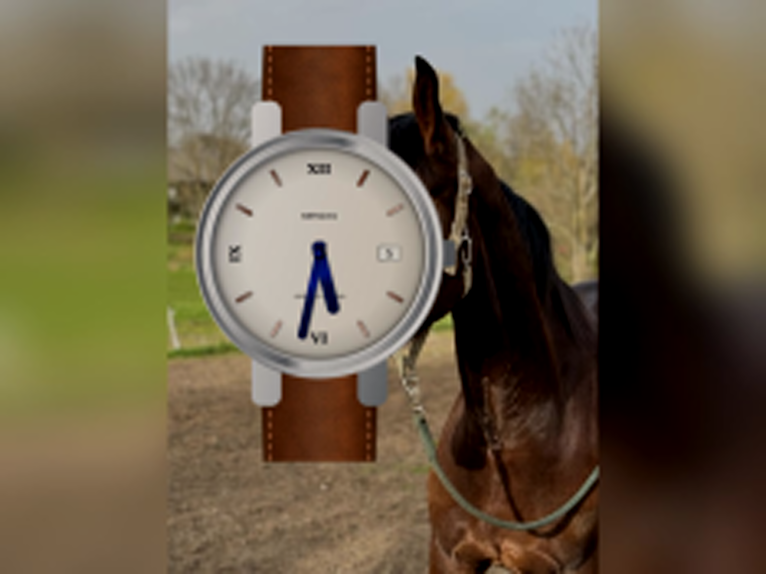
5:32
